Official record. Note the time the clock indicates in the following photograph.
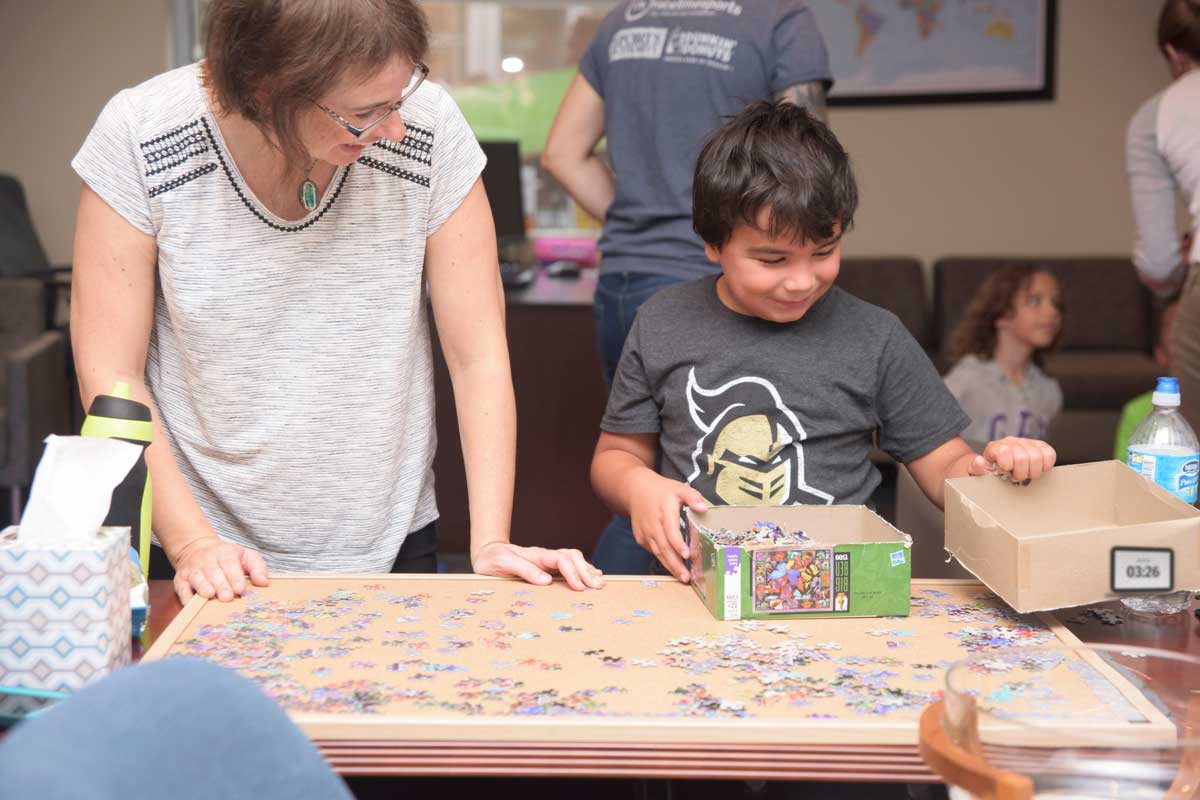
3:26
